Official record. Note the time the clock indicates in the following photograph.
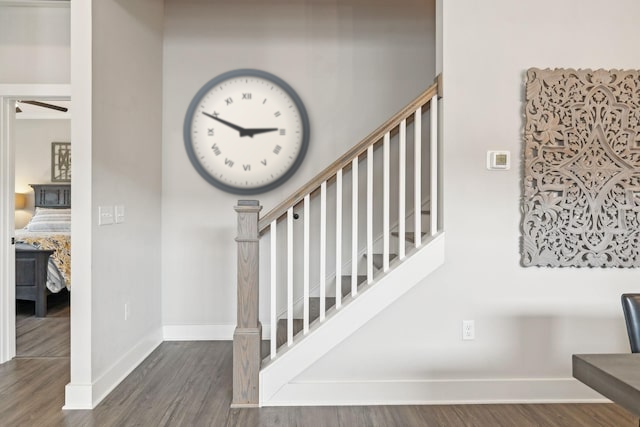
2:49
